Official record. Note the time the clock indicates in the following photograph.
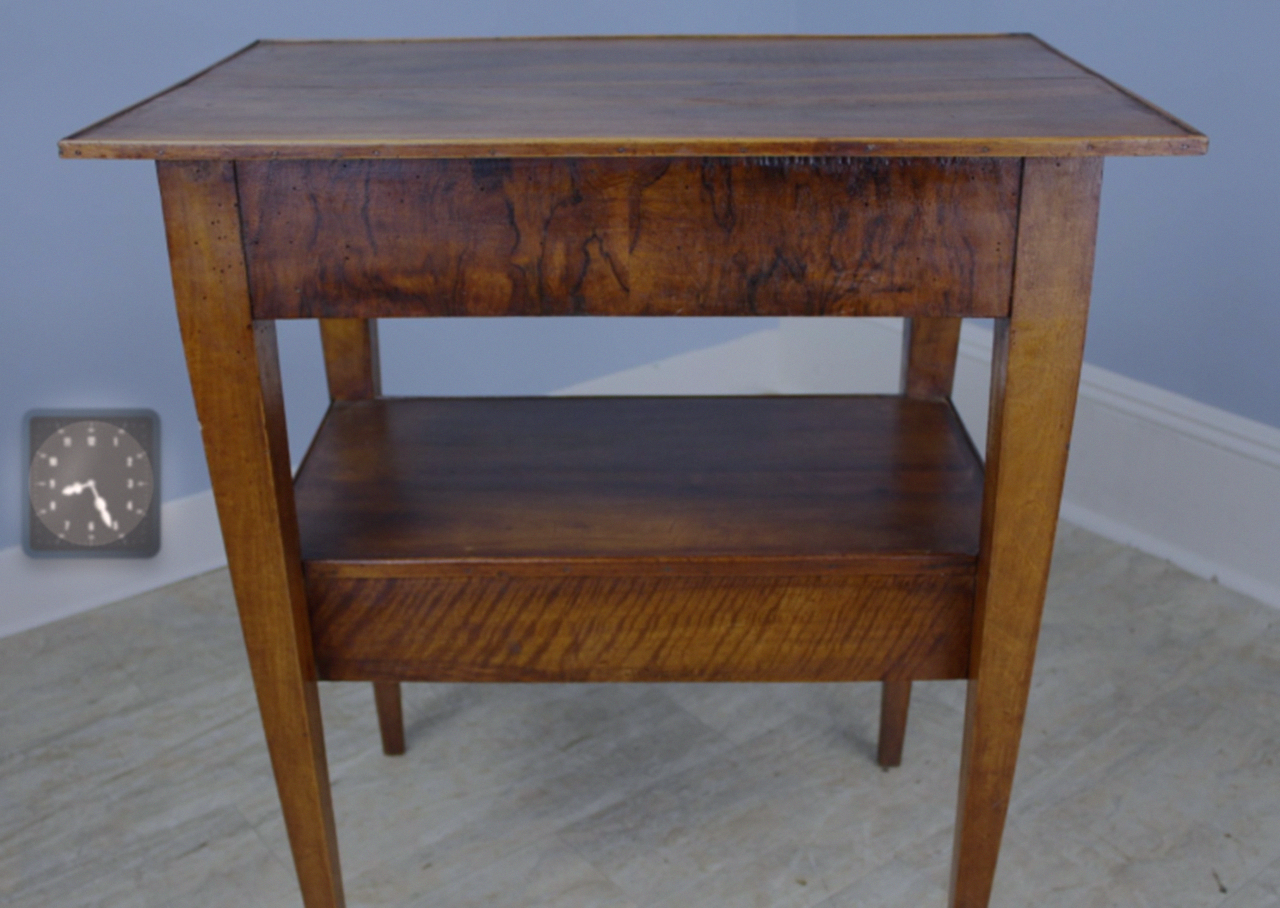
8:26
